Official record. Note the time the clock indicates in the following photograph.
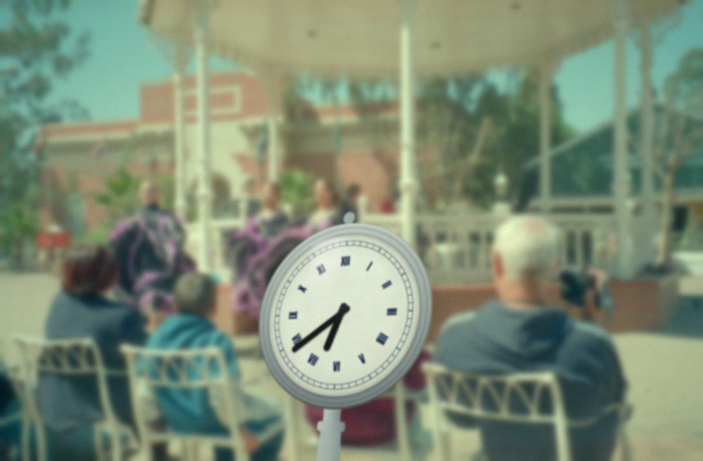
6:39
